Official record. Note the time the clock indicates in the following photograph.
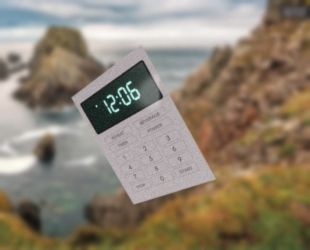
12:06
